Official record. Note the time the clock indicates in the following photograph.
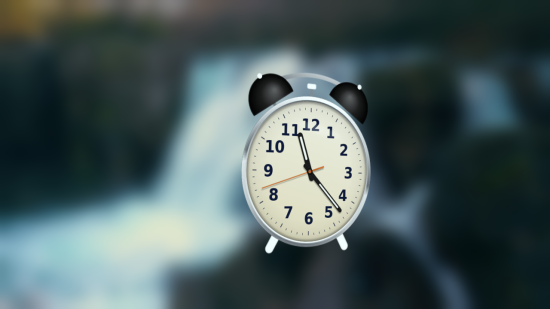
11:22:42
